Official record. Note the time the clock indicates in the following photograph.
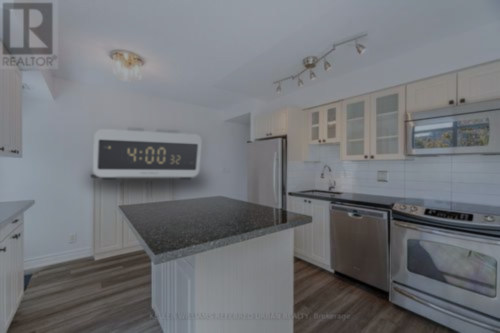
4:00
